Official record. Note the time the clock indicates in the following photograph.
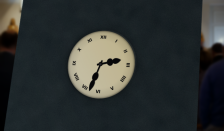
2:33
